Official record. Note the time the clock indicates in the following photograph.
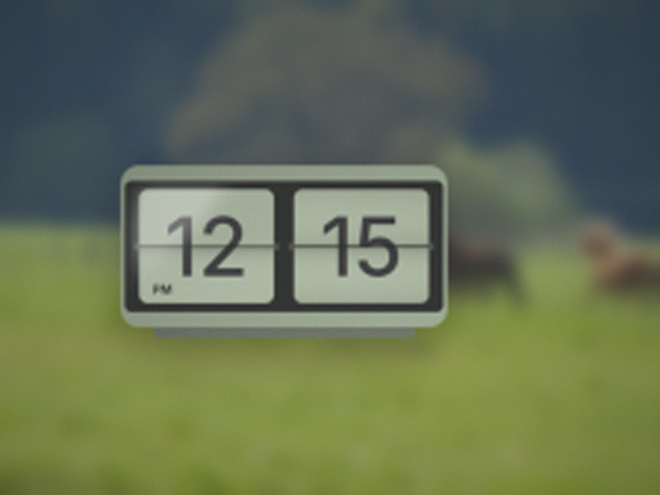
12:15
